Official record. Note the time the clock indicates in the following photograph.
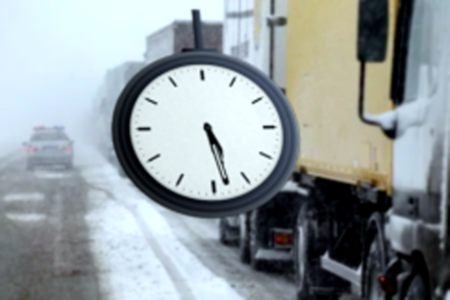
5:28
